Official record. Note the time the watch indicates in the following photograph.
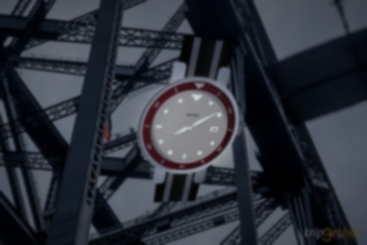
8:09
